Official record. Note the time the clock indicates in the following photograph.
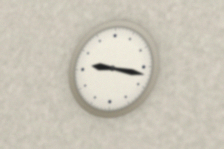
9:17
